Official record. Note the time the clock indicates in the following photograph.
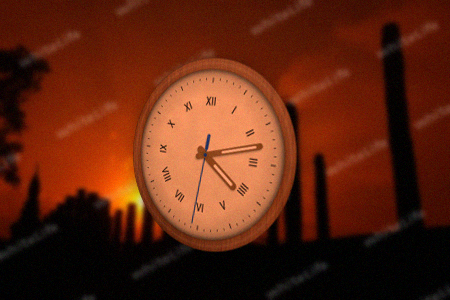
4:12:31
